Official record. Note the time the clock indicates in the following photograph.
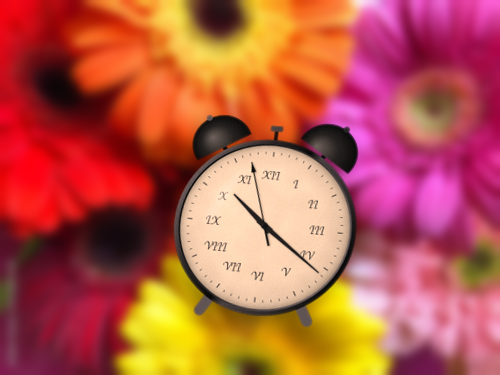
10:20:57
